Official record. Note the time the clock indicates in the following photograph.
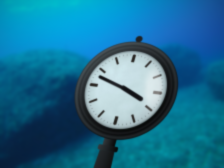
3:48
